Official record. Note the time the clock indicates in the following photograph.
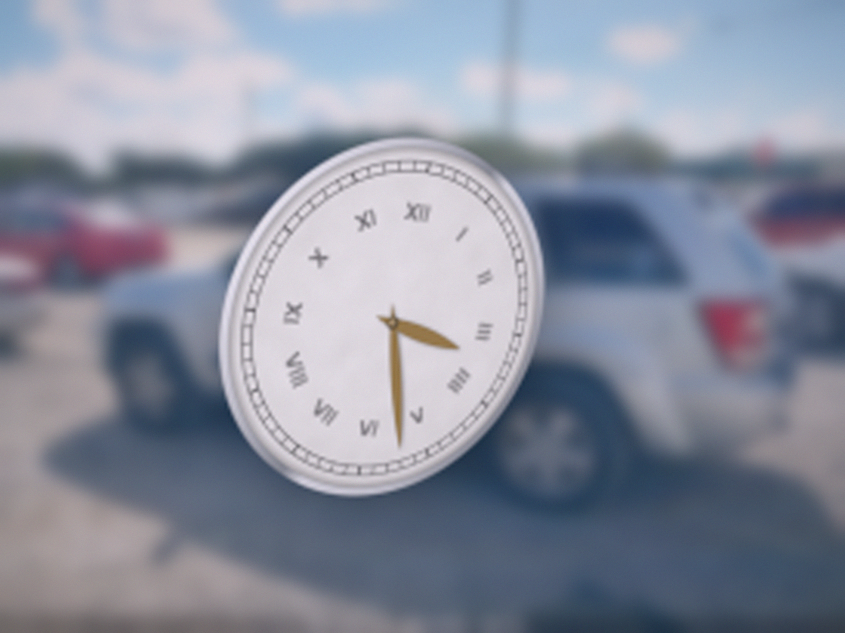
3:27
